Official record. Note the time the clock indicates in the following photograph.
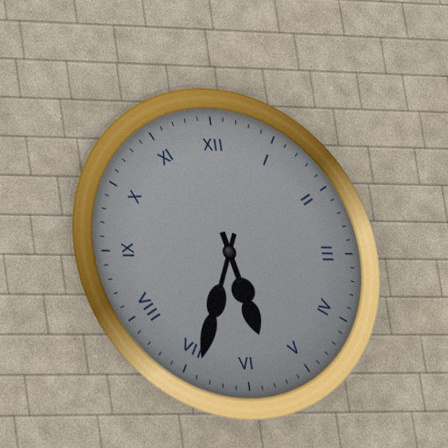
5:34
